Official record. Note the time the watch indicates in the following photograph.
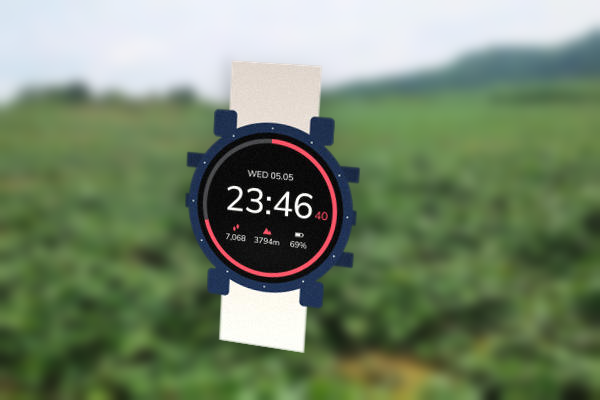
23:46:40
